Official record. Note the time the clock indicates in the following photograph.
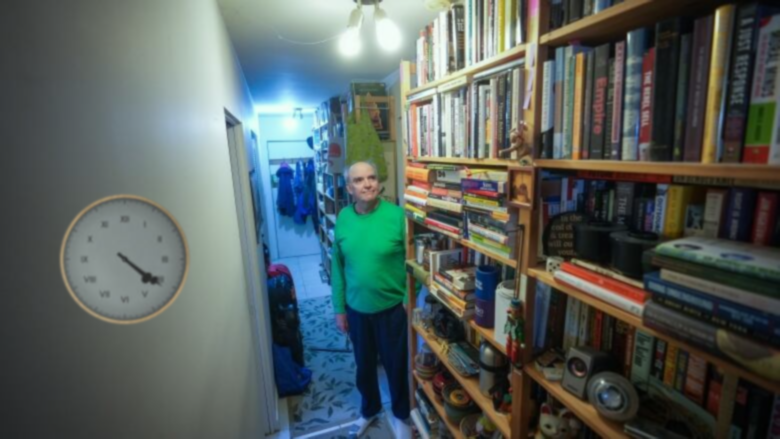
4:21
